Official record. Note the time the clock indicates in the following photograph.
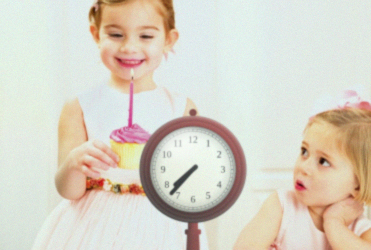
7:37
